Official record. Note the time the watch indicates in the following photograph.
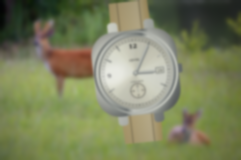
3:05
